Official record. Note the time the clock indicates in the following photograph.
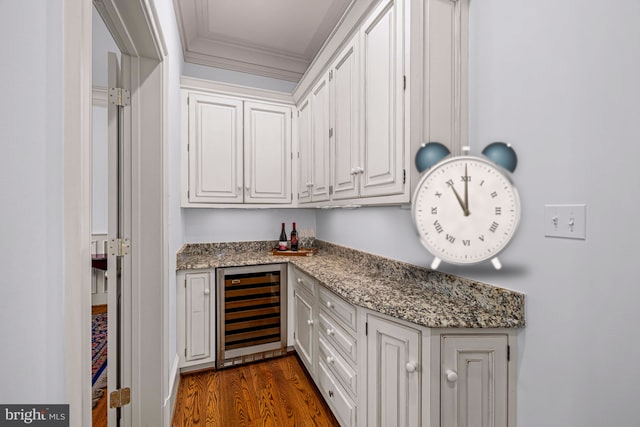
11:00
